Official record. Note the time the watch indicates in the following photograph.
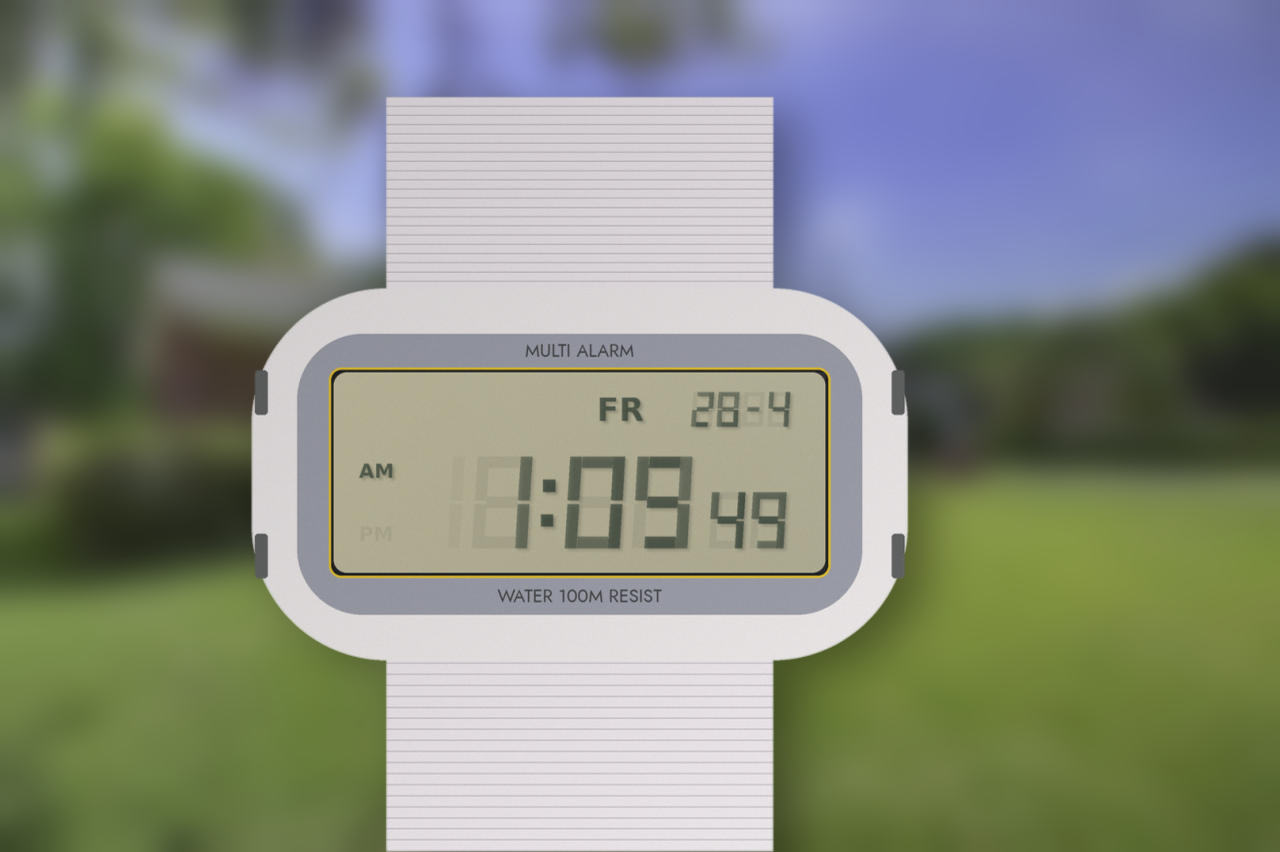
1:09:49
